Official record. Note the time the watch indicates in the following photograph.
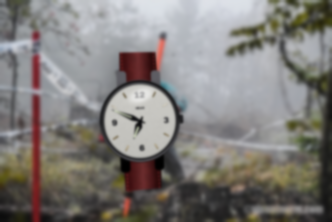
6:49
